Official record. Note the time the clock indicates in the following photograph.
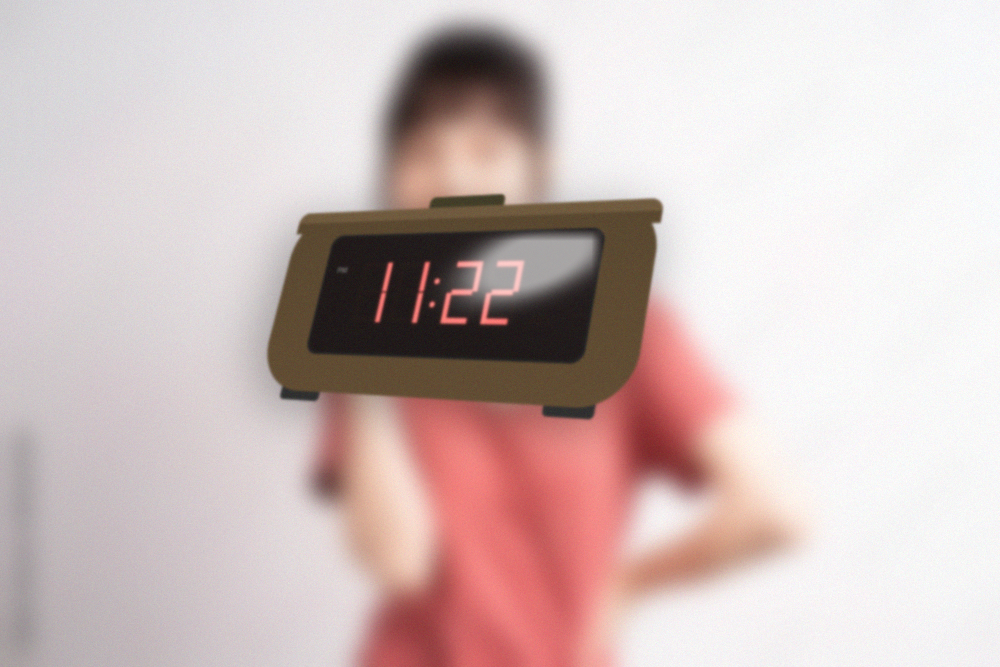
11:22
